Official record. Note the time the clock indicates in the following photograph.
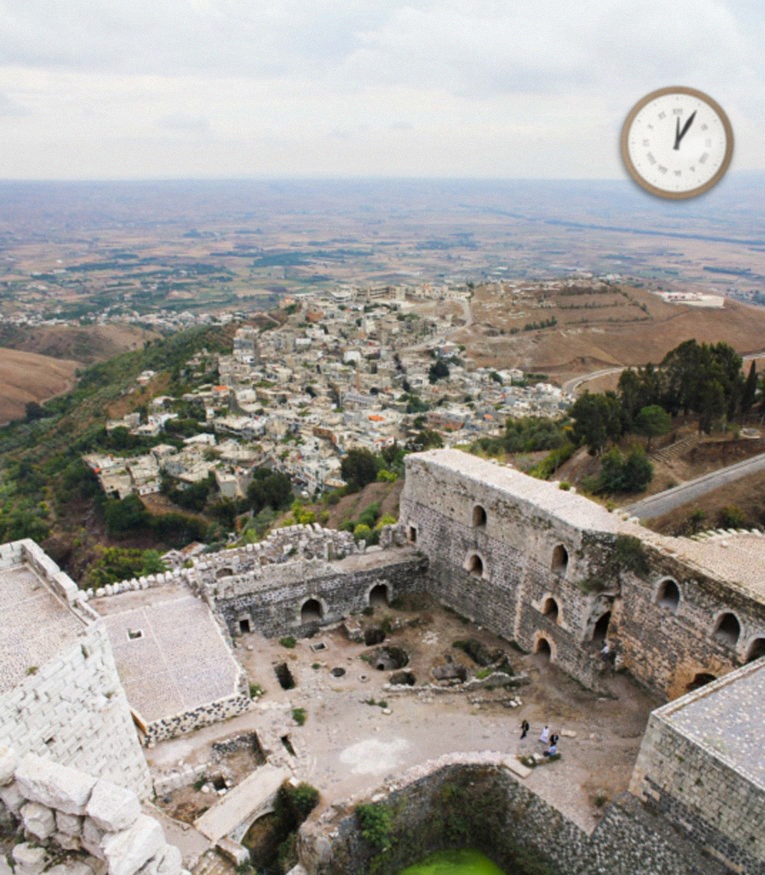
12:05
